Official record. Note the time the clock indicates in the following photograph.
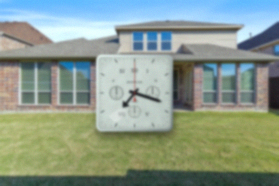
7:18
